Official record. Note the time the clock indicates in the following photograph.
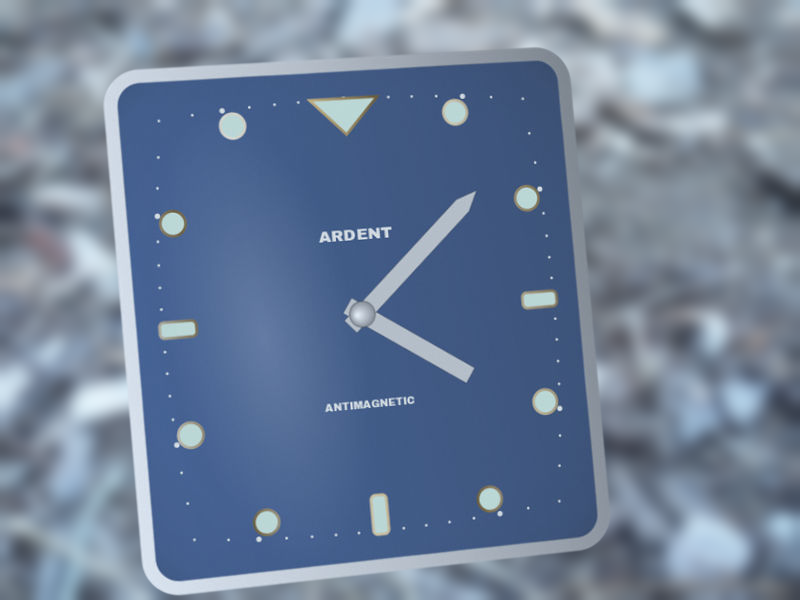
4:08
